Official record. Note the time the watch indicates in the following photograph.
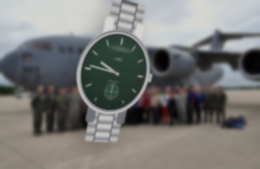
9:46
